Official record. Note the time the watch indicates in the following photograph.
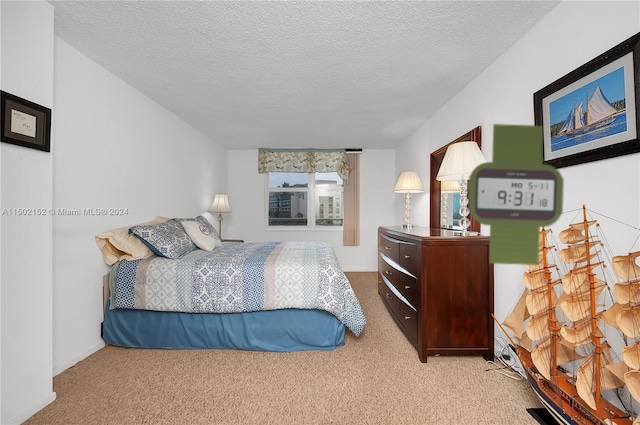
9:31
